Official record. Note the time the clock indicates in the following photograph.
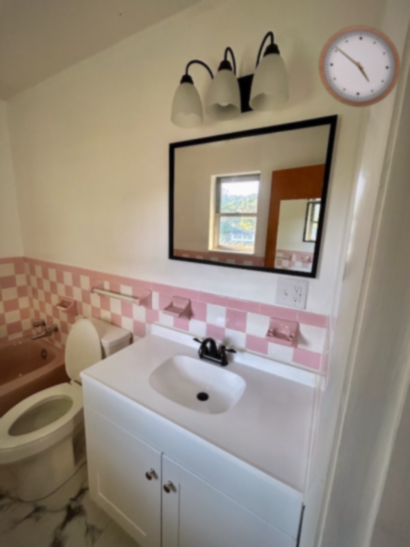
4:51
